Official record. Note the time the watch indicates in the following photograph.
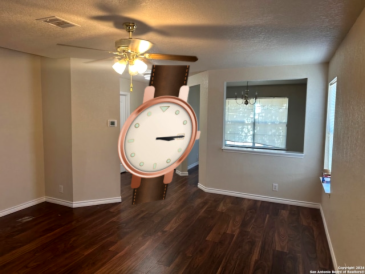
3:15
